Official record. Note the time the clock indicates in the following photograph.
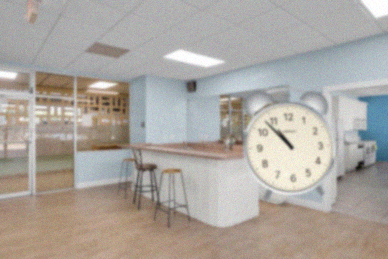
10:53
